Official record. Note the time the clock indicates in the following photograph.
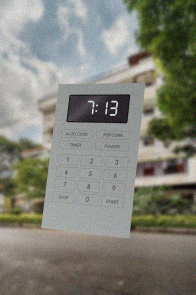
7:13
